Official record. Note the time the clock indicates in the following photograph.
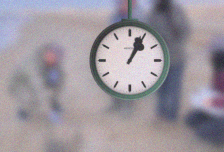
1:04
